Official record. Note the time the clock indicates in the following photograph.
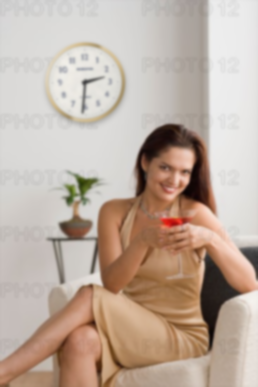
2:31
